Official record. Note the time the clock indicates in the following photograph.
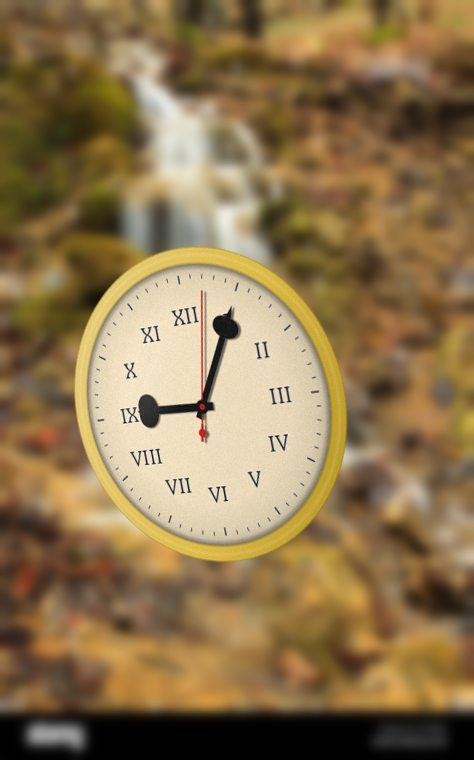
9:05:02
